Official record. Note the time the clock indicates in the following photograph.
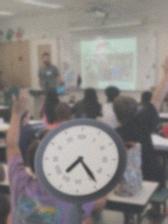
7:24
